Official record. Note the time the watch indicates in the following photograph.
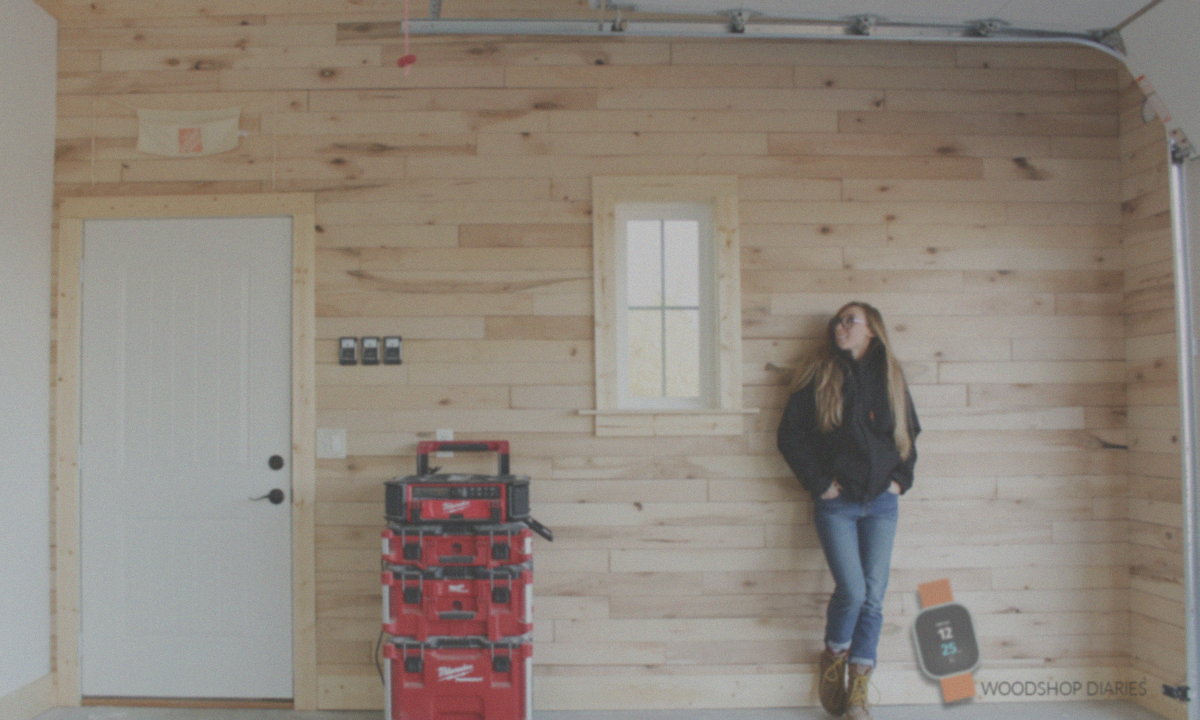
12:25
